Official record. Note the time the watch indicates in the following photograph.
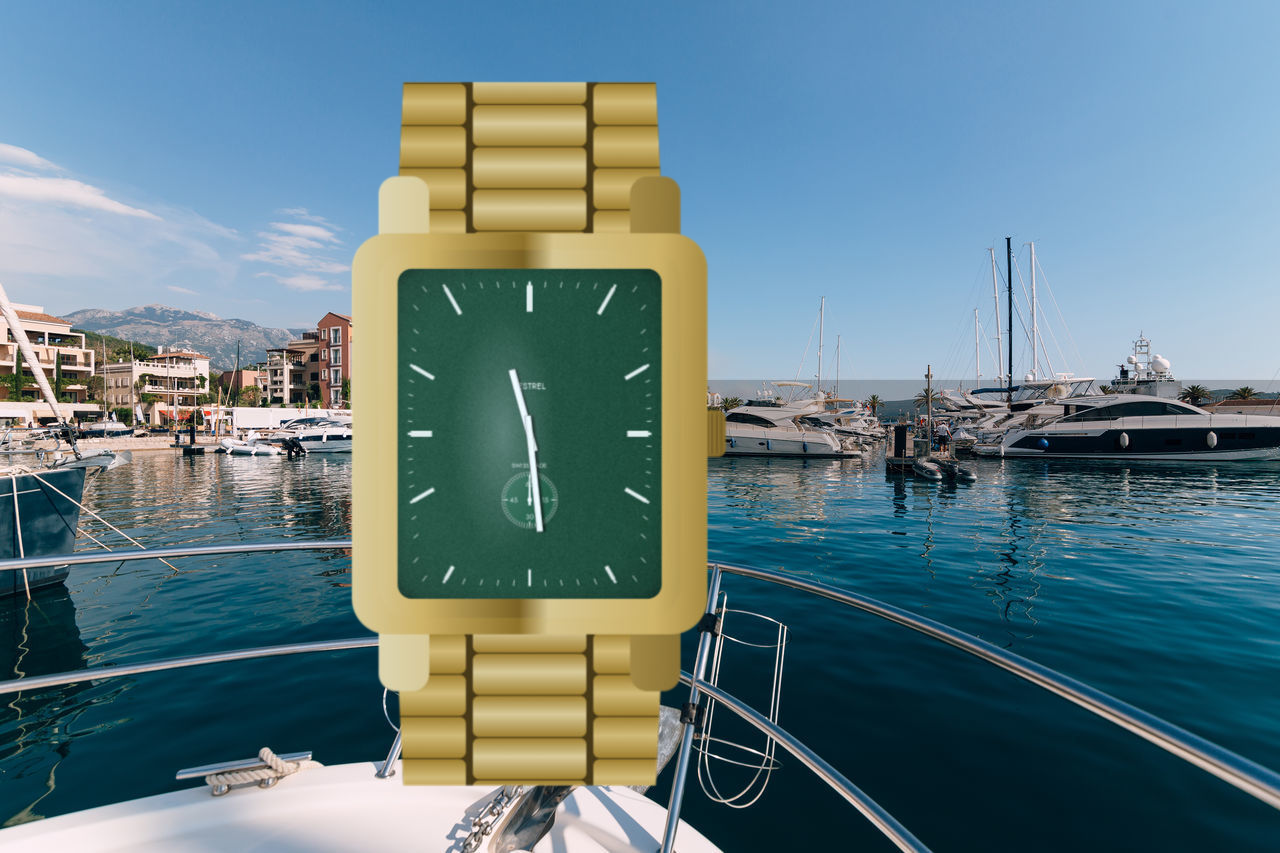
11:29
